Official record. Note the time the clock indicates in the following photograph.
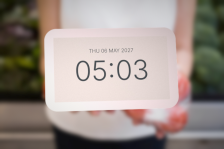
5:03
